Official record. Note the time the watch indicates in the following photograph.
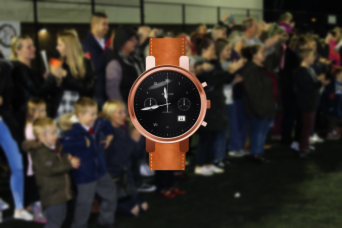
11:43
